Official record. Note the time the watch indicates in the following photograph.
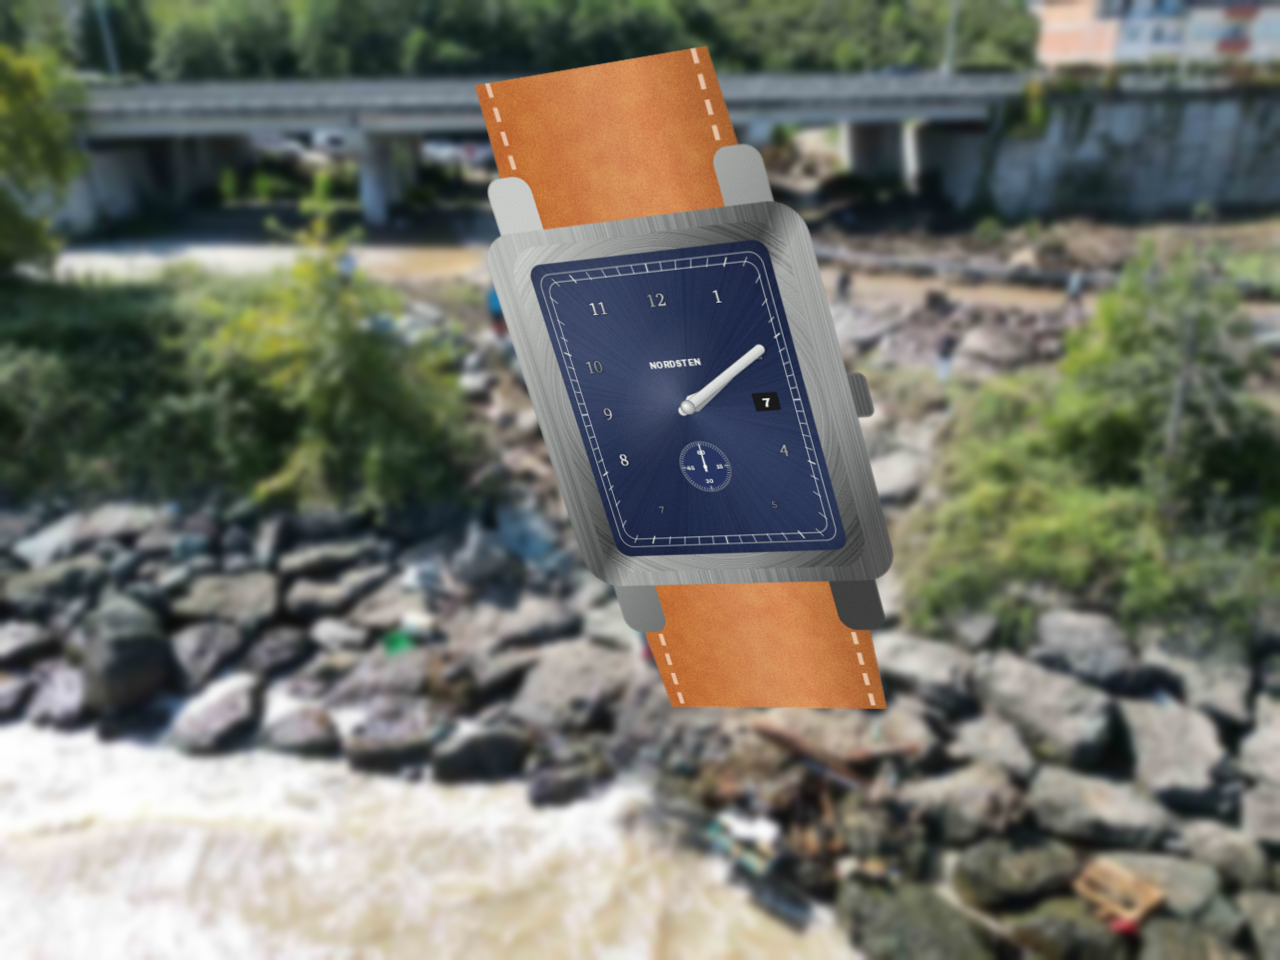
2:10
